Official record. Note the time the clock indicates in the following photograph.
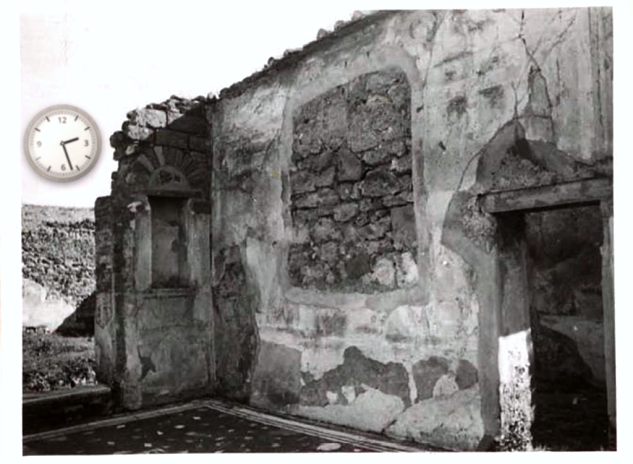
2:27
